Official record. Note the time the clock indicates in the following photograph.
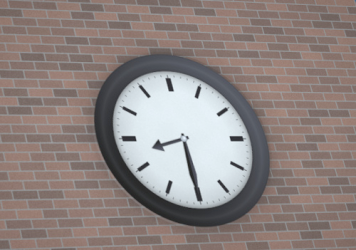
8:30
